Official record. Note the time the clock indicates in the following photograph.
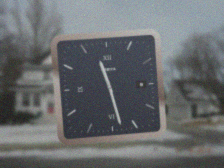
11:28
